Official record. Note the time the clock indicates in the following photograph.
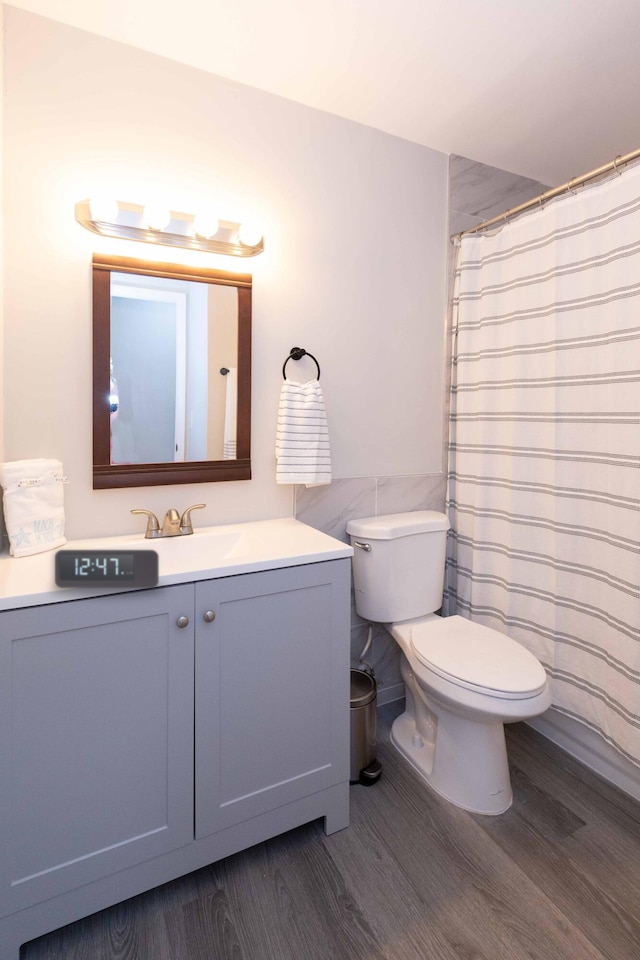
12:47
